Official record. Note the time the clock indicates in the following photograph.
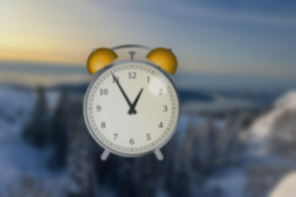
12:55
